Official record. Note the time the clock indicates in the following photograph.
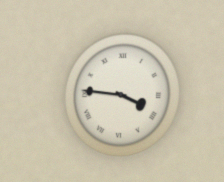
3:46
